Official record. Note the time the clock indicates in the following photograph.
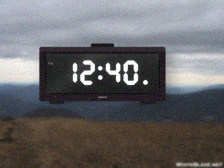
12:40
